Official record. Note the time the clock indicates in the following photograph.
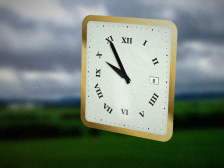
9:55
